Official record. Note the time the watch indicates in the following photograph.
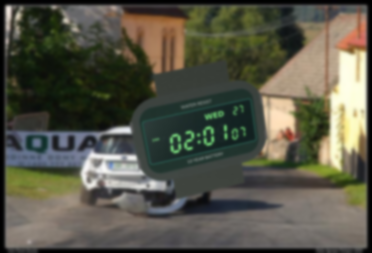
2:01
